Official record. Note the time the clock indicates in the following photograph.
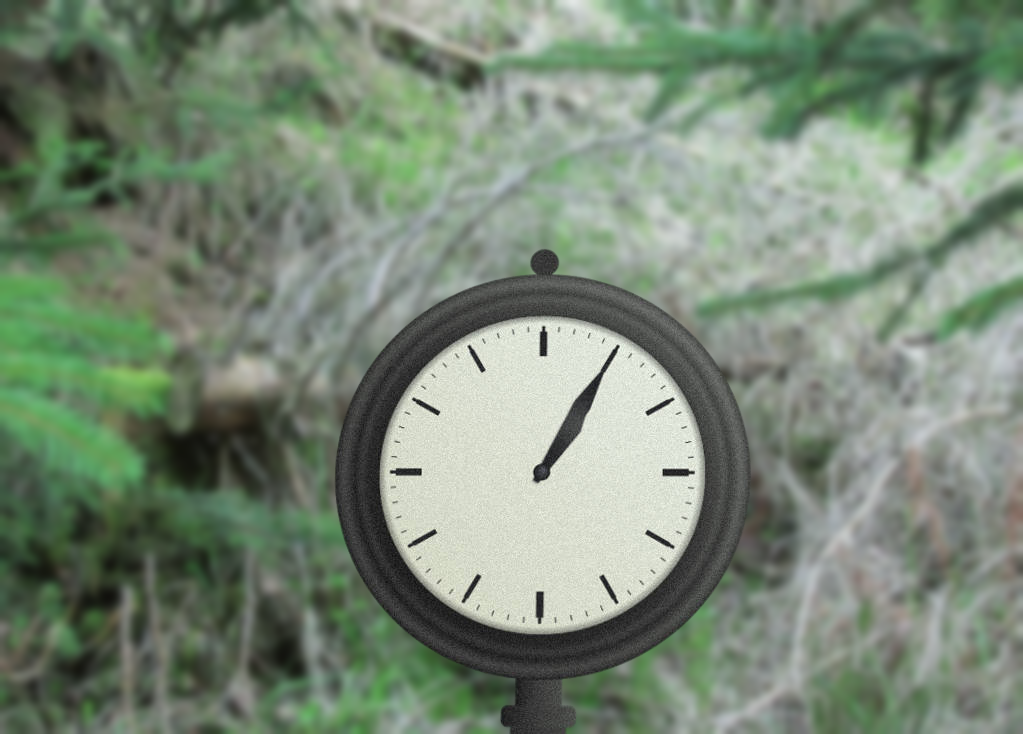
1:05
